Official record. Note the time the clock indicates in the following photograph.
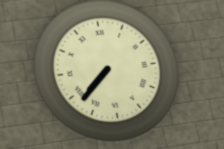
7:38
